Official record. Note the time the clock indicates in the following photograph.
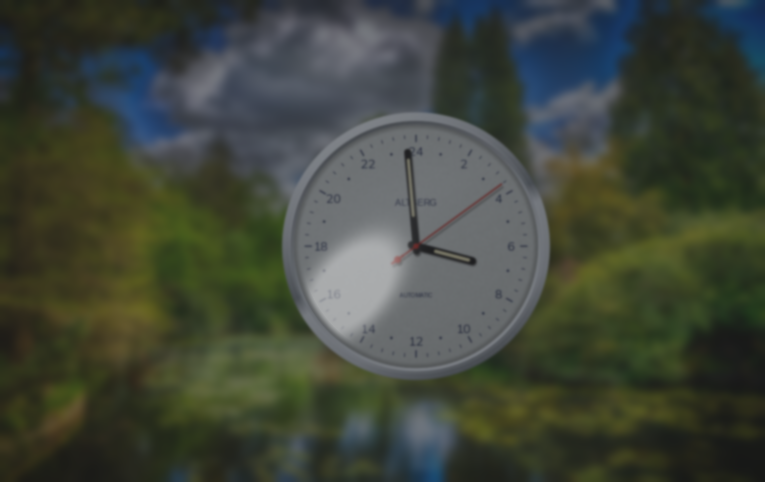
6:59:09
